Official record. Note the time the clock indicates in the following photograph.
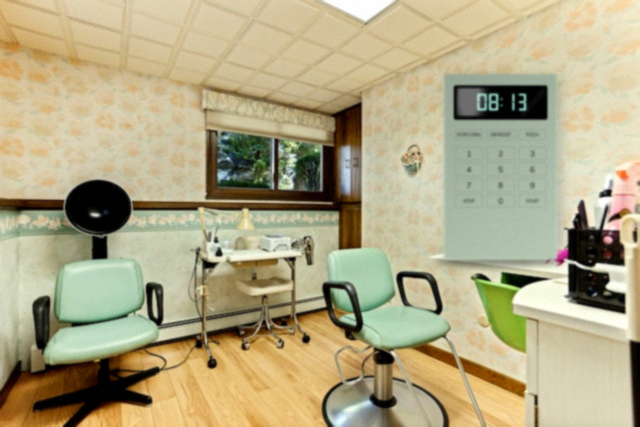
8:13
